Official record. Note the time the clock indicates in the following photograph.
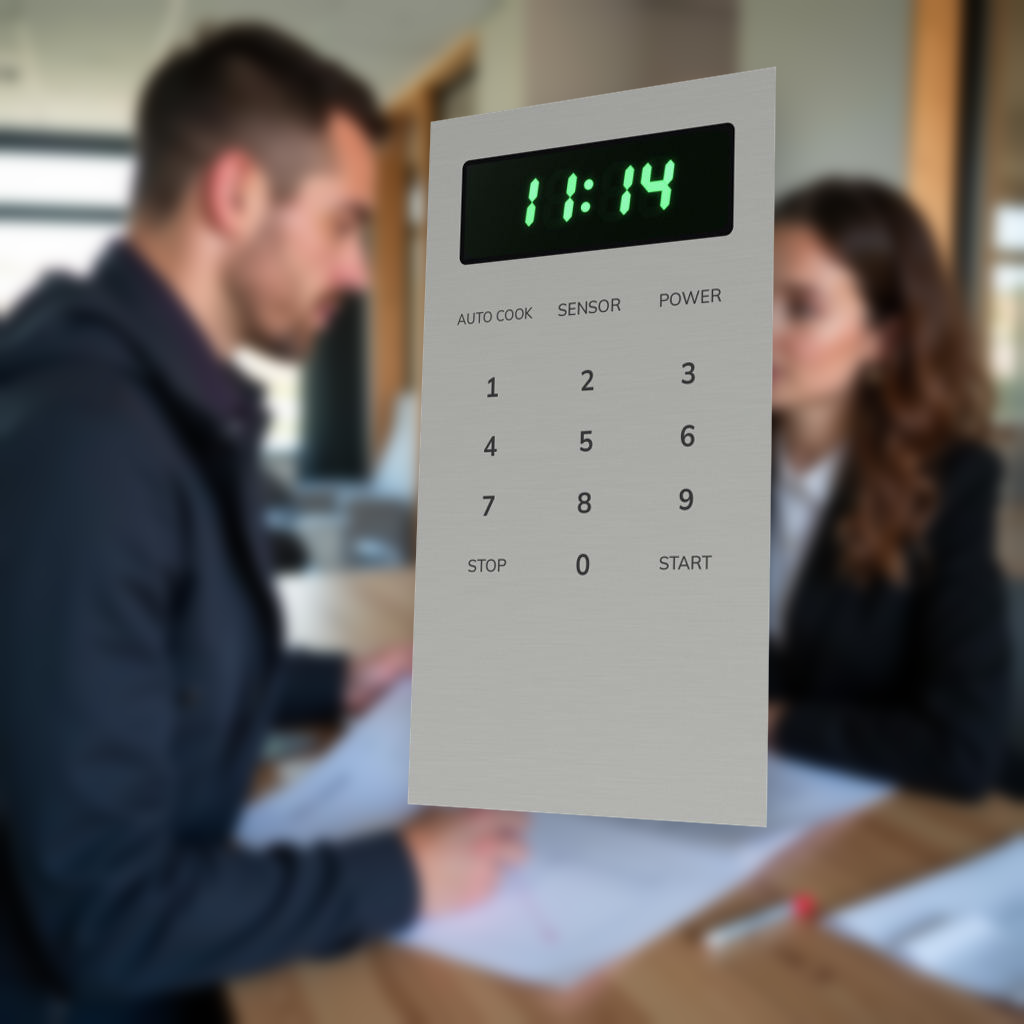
11:14
